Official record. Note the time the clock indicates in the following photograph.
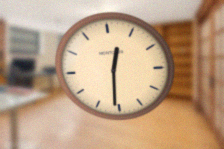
12:31
